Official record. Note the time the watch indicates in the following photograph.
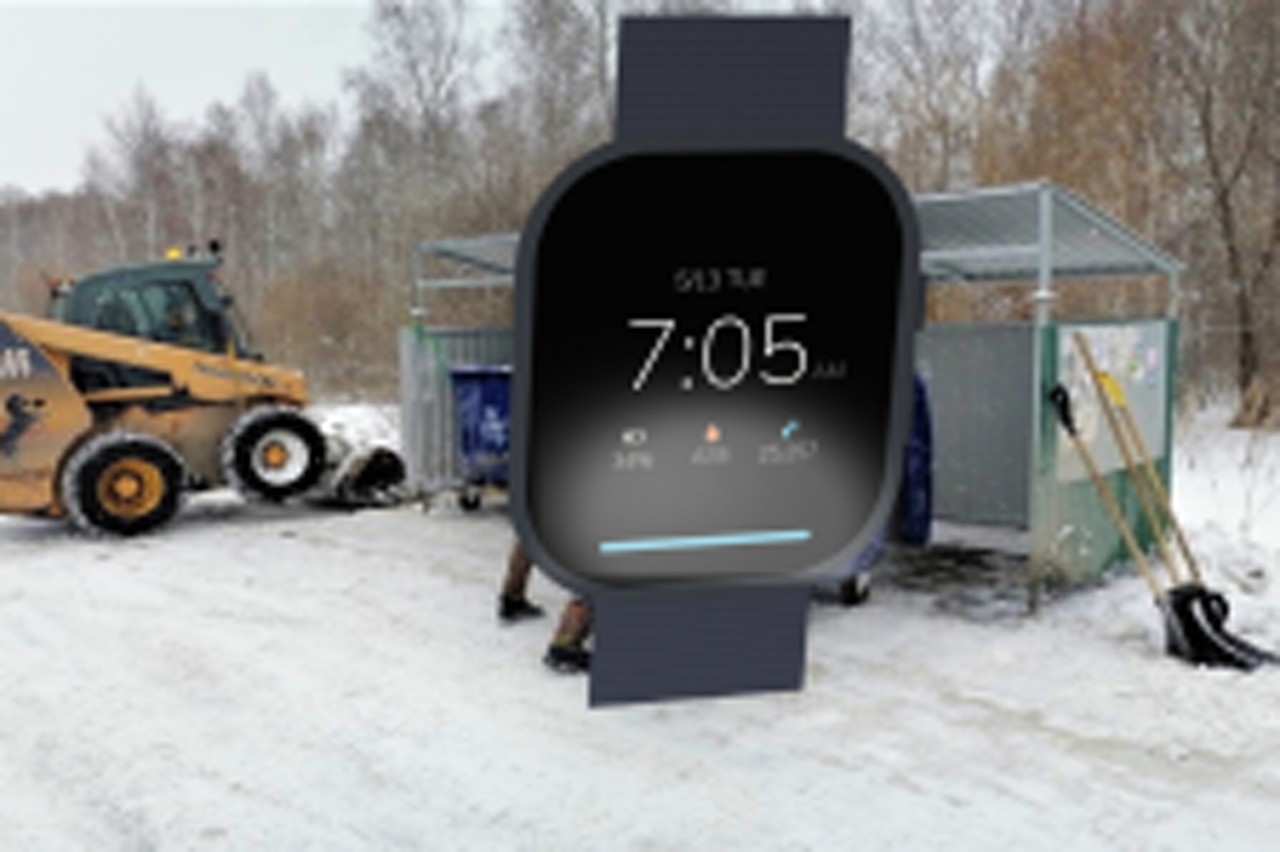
7:05
